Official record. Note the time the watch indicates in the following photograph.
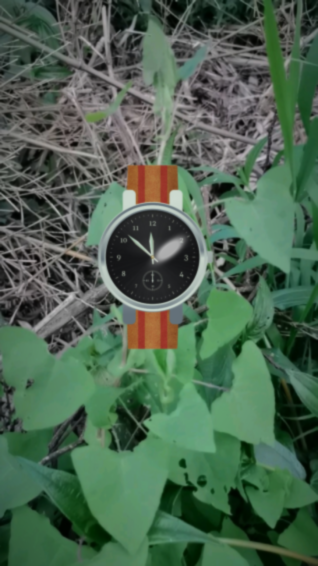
11:52
